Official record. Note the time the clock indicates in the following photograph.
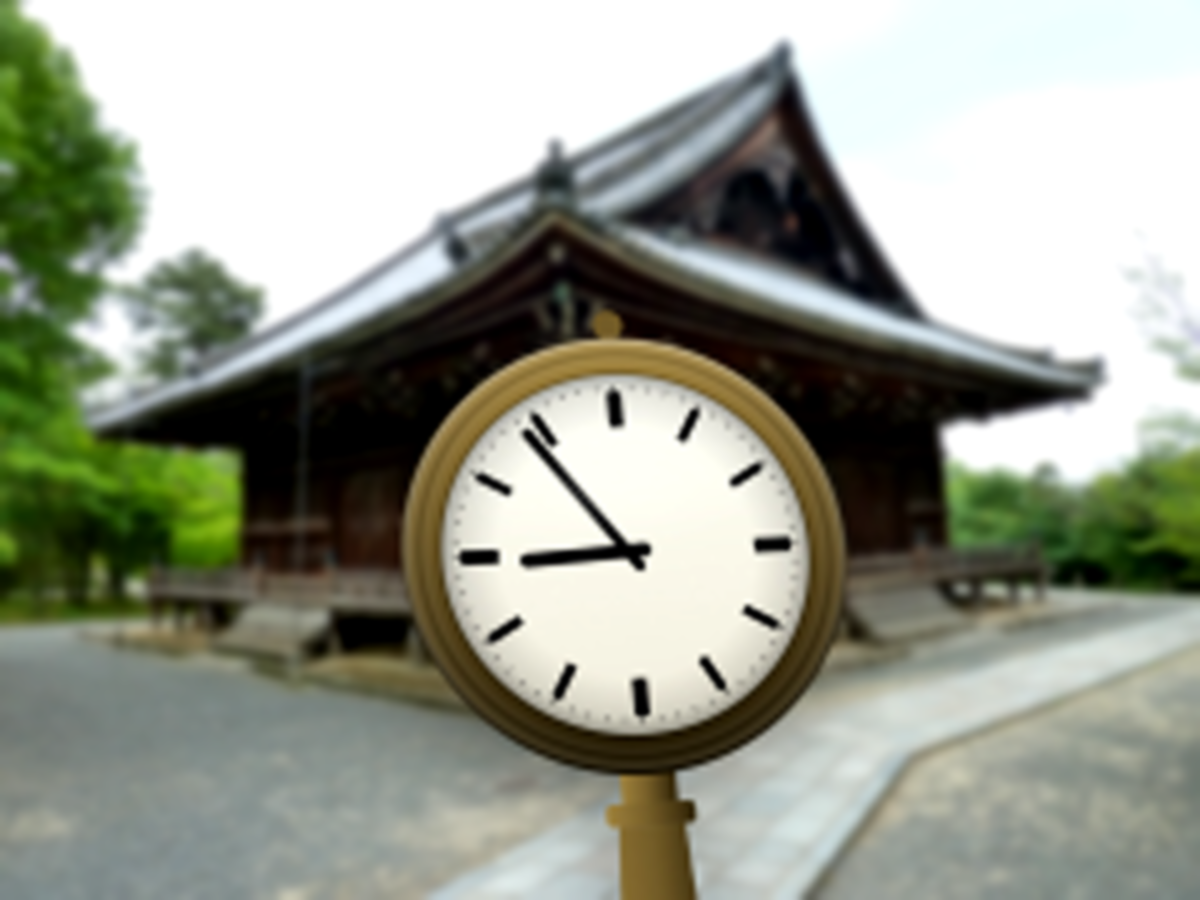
8:54
